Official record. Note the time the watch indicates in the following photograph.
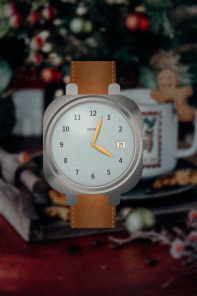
4:03
